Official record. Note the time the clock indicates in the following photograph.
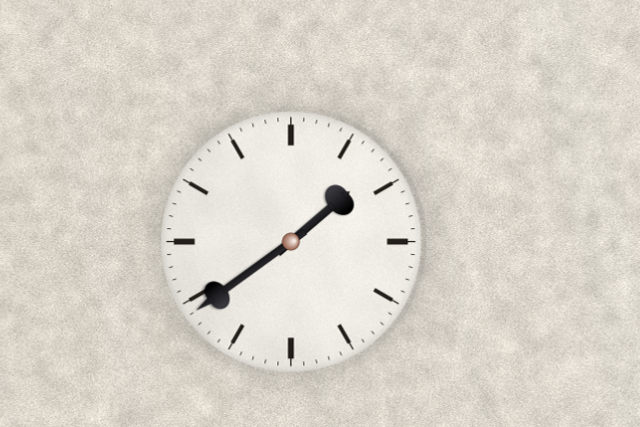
1:39
